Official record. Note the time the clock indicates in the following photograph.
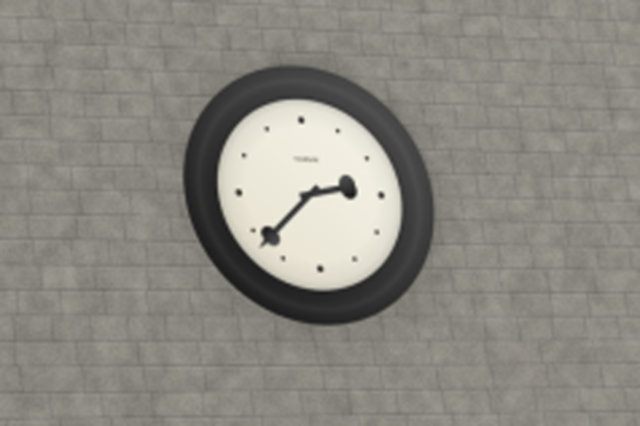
2:38
